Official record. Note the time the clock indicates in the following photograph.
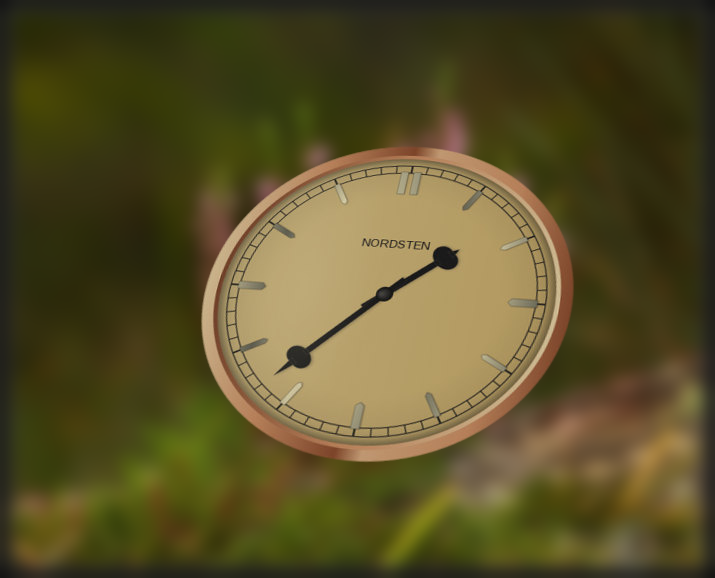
1:37
